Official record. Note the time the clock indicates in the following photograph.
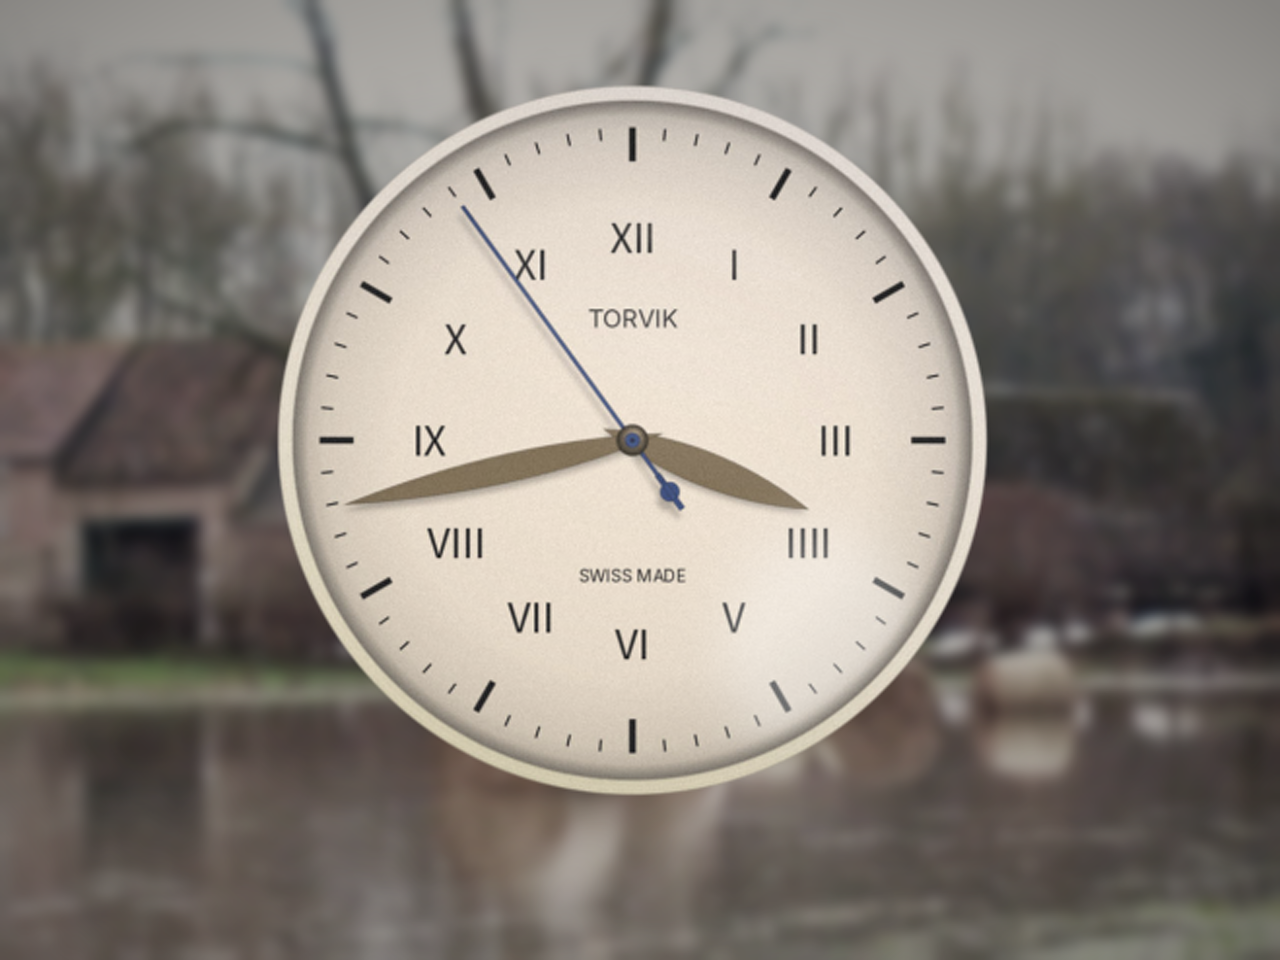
3:42:54
